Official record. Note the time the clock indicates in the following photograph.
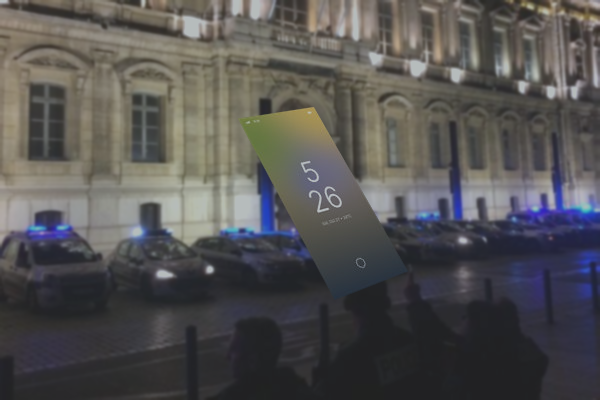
5:26
